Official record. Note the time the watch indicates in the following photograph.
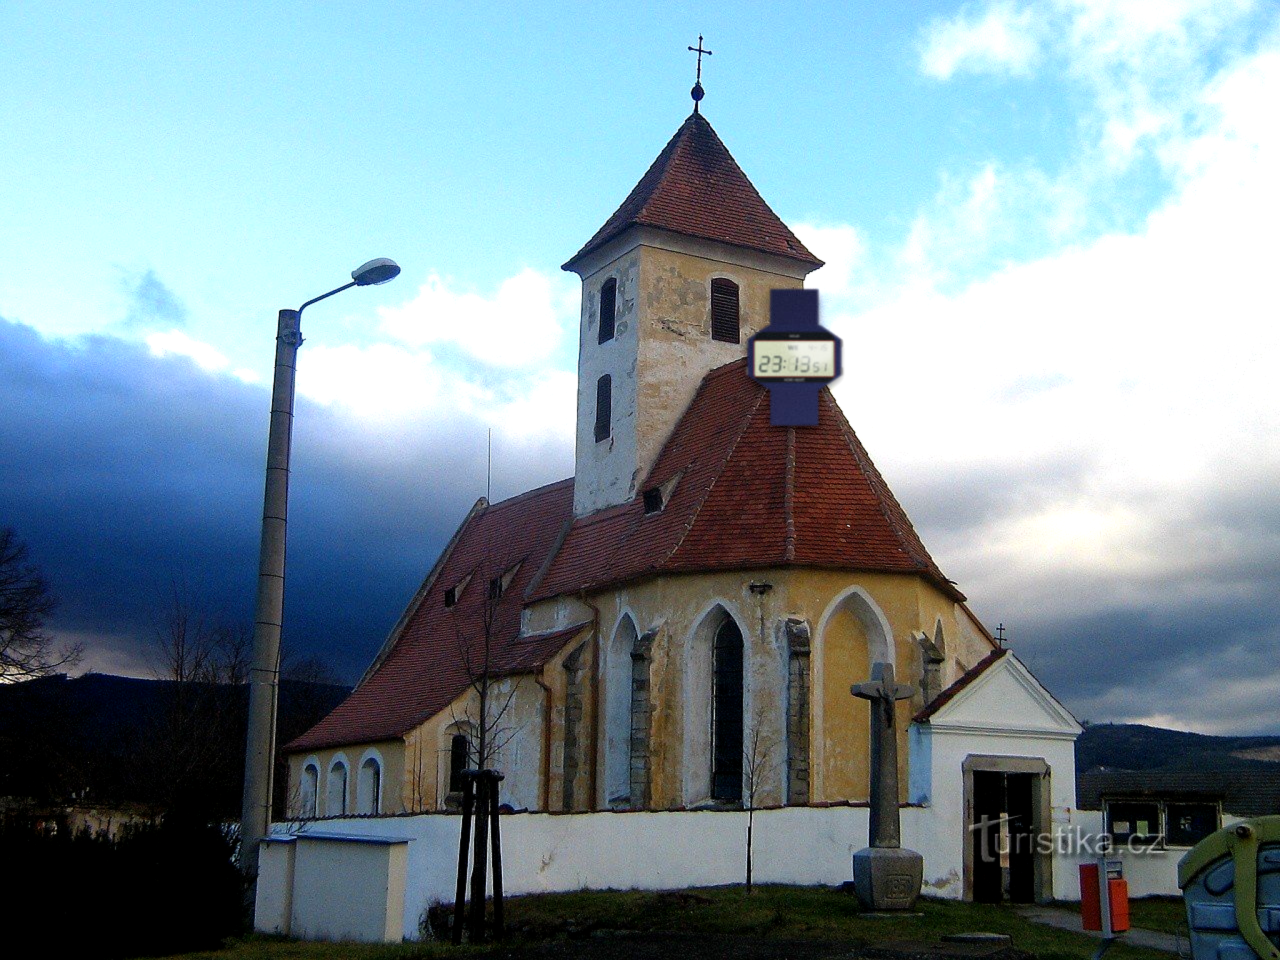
23:13
